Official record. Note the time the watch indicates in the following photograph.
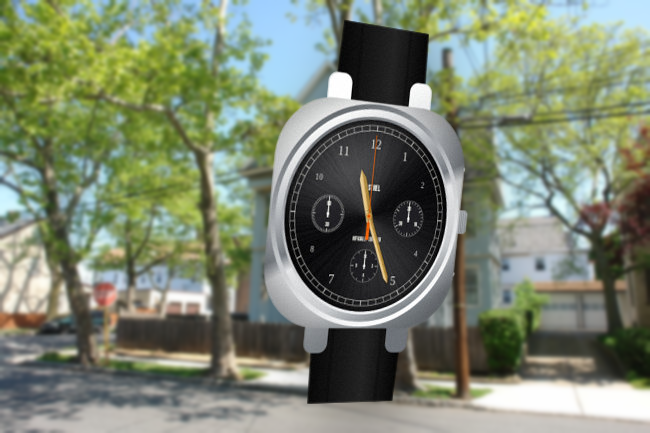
11:26
